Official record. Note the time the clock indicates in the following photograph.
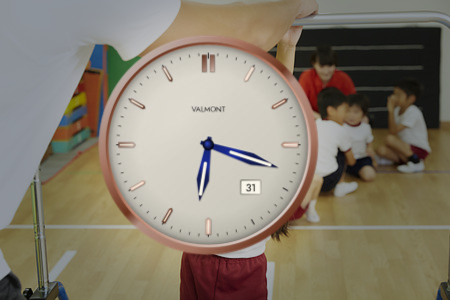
6:18
